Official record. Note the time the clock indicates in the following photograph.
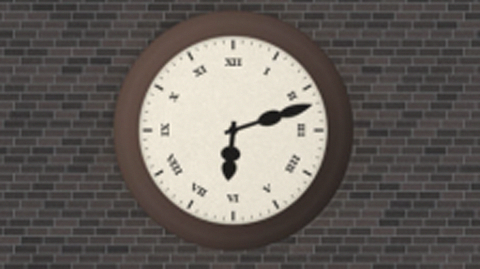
6:12
